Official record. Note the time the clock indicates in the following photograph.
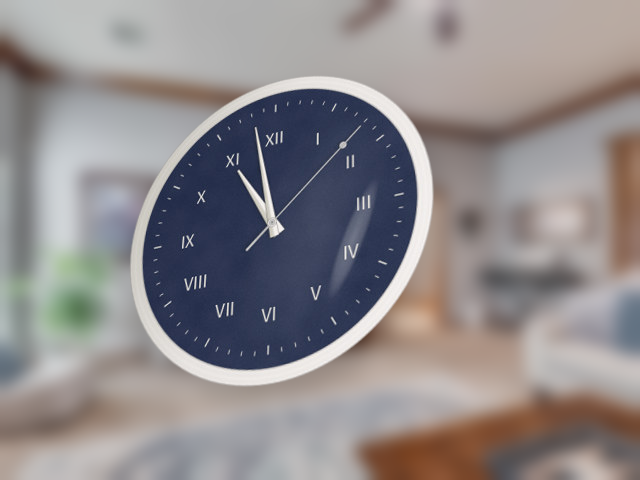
10:58:08
